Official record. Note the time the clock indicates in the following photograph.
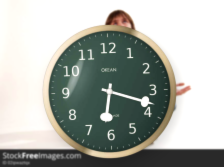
6:18
